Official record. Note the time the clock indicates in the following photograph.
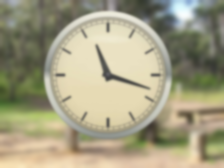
11:18
